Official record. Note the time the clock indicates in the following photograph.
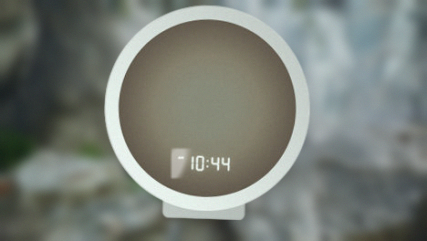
10:44
